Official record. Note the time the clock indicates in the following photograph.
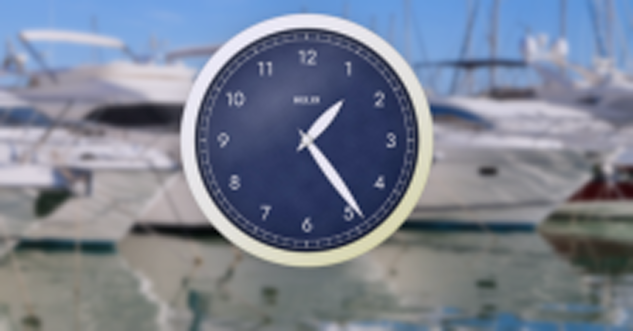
1:24
